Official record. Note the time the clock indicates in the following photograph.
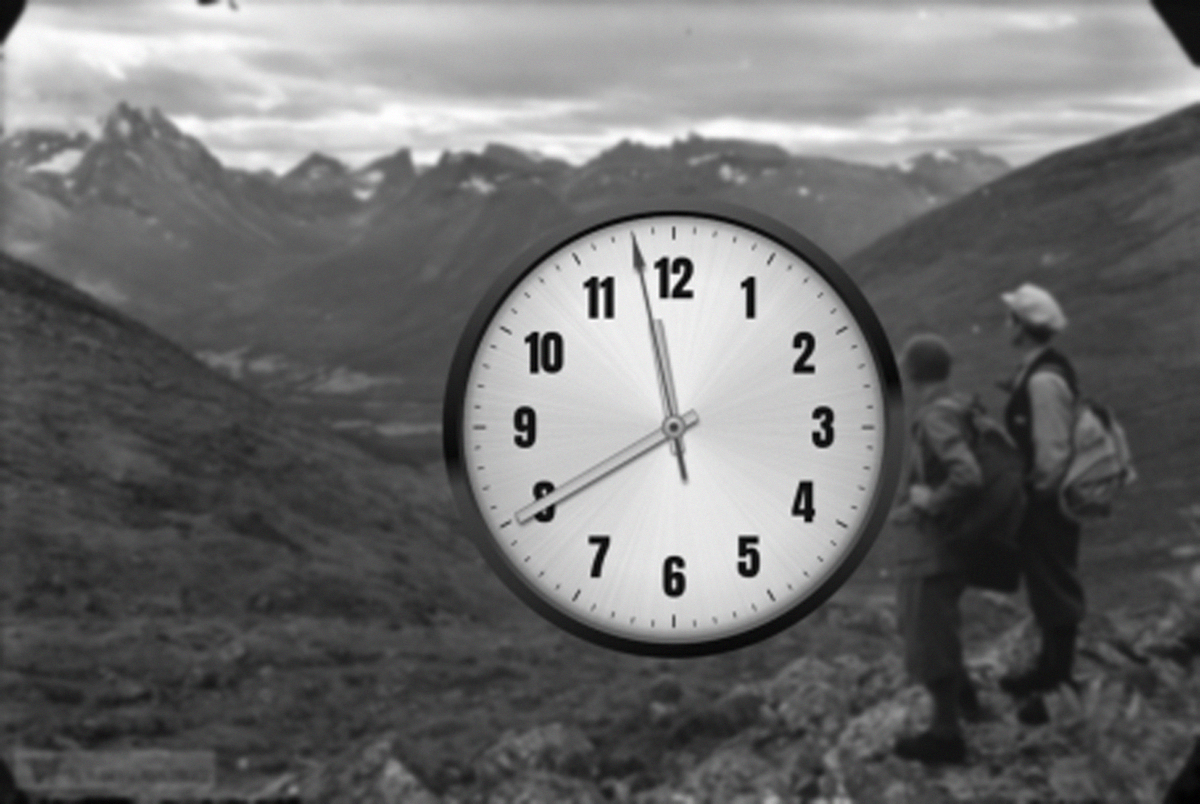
11:39:58
